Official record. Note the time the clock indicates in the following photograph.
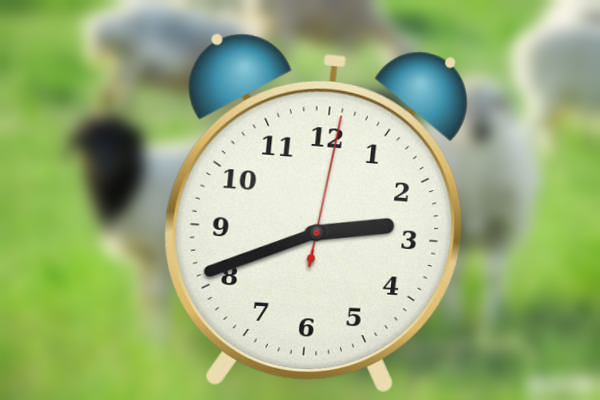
2:41:01
